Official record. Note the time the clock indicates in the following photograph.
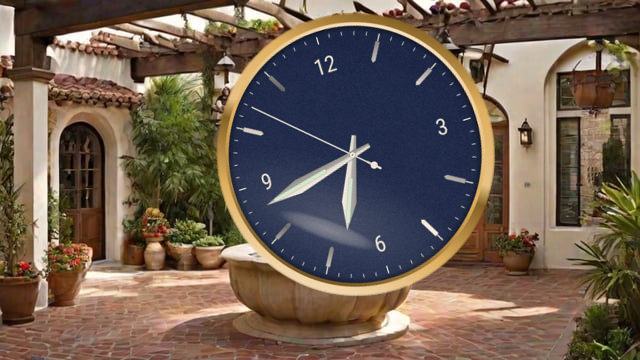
6:42:52
